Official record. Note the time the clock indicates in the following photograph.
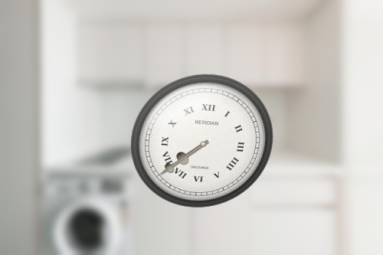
7:38
